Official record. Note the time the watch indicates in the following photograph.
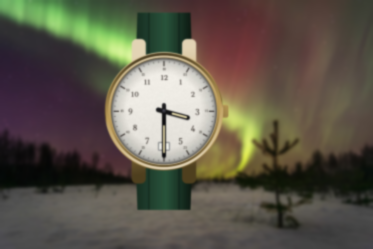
3:30
